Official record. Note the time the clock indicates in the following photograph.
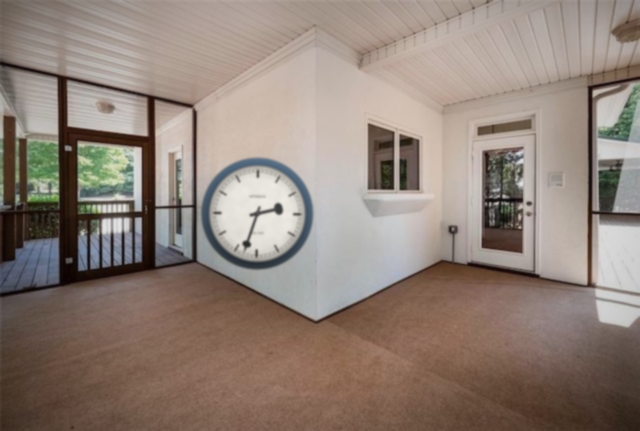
2:33
